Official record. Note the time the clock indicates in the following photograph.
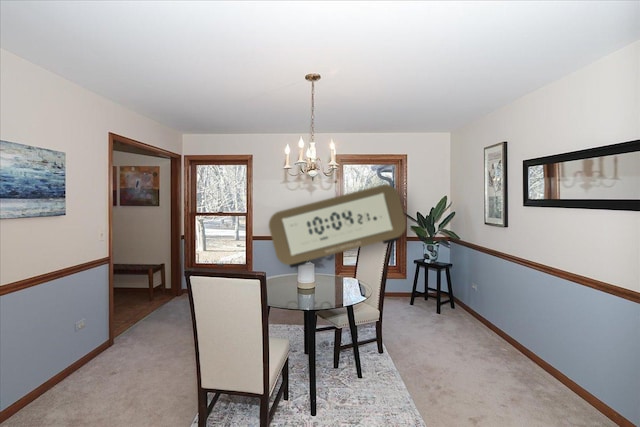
10:04:21
